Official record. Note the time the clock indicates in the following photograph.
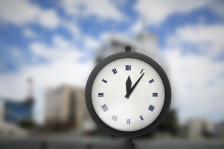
12:06
